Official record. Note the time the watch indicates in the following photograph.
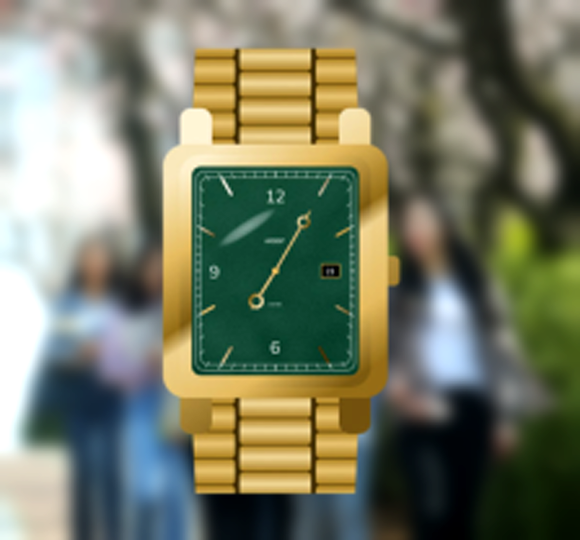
7:05
